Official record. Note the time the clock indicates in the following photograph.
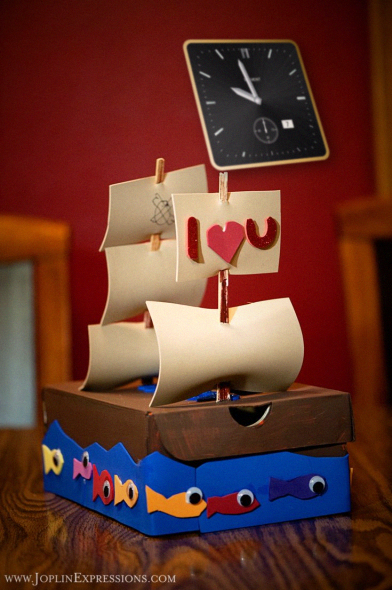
9:58
